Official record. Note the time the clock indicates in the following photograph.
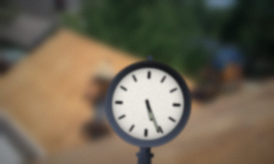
5:26
